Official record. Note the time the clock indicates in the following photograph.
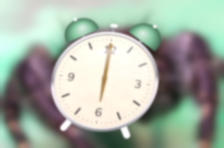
6:00
